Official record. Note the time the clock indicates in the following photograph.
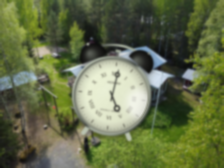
5:01
